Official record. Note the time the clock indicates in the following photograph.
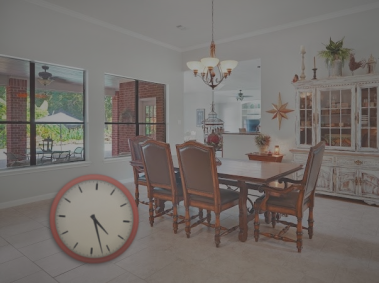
4:27
